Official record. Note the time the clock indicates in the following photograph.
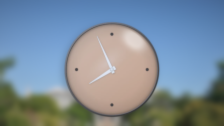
7:56
